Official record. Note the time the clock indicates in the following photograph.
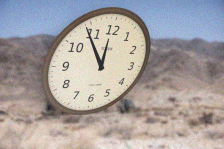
11:54
